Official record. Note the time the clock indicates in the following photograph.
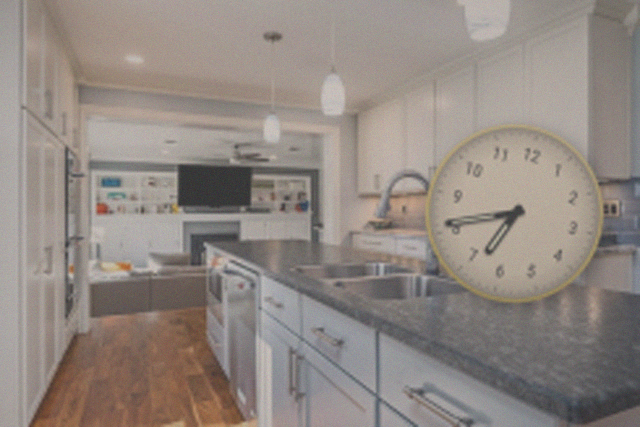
6:41
